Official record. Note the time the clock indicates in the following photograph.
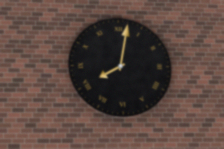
8:02
